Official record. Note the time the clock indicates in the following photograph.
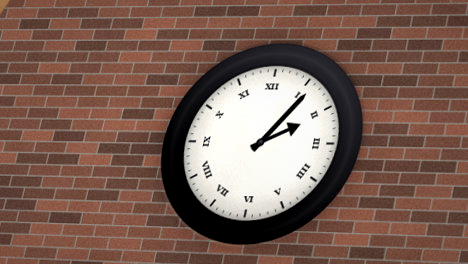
2:06
